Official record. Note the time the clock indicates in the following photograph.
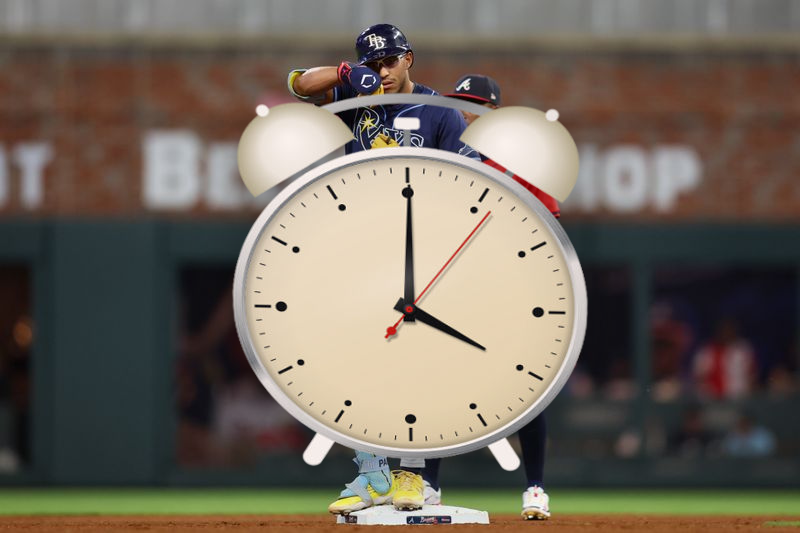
4:00:06
